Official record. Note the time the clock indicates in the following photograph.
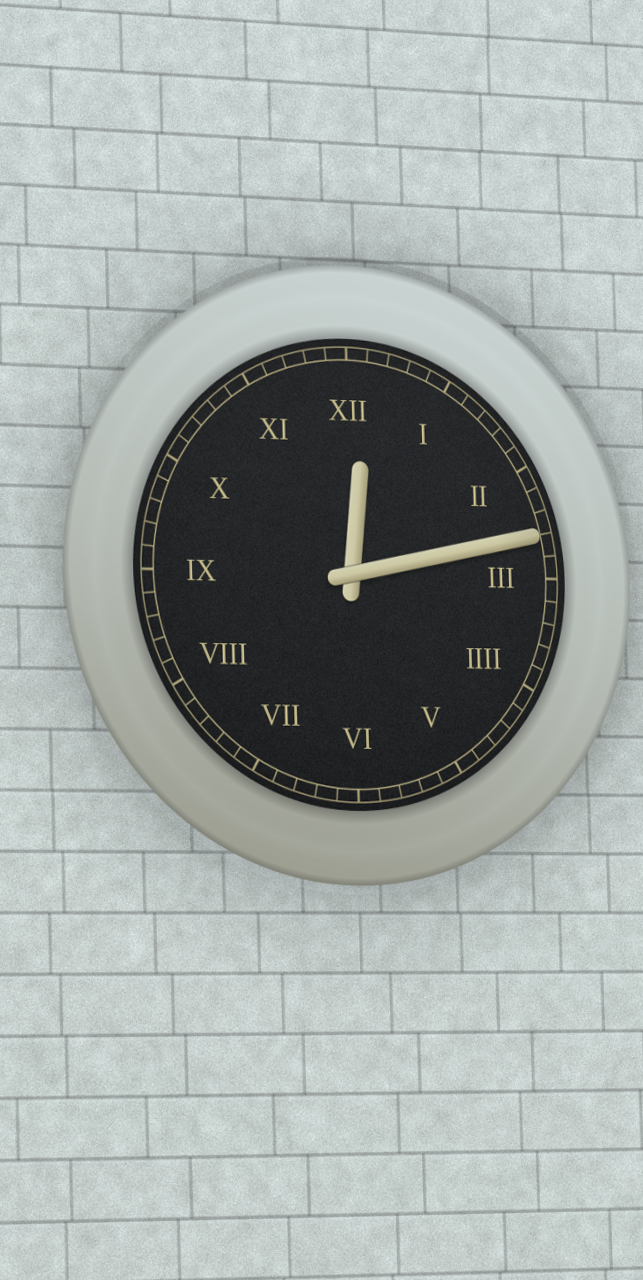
12:13
